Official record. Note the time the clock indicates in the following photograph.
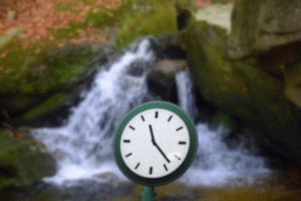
11:23
